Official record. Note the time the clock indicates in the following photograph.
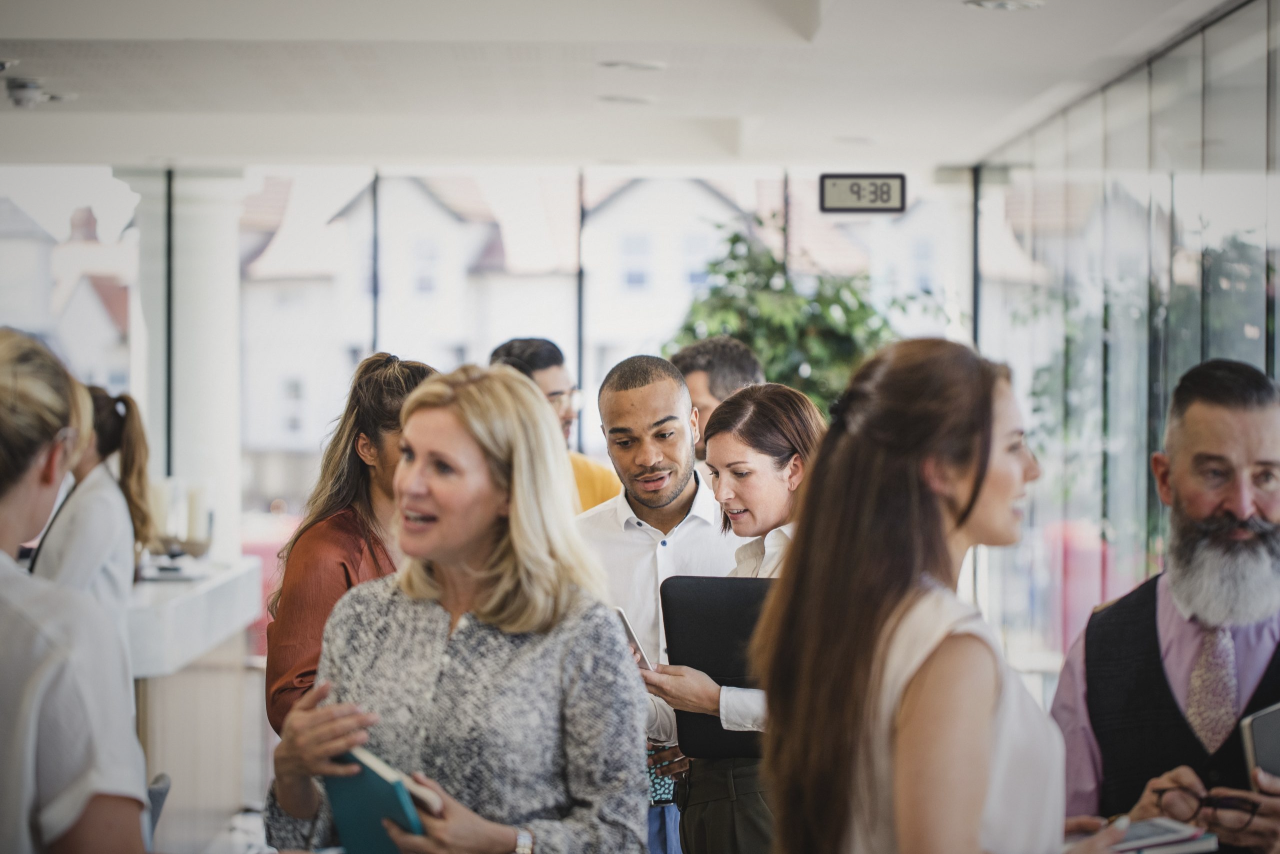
9:38
